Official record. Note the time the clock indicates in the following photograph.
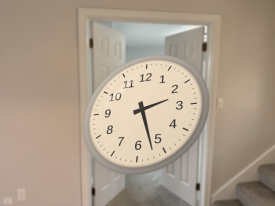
2:27
